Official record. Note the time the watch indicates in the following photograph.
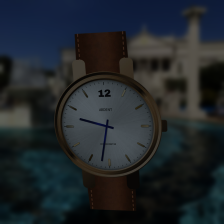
9:32
